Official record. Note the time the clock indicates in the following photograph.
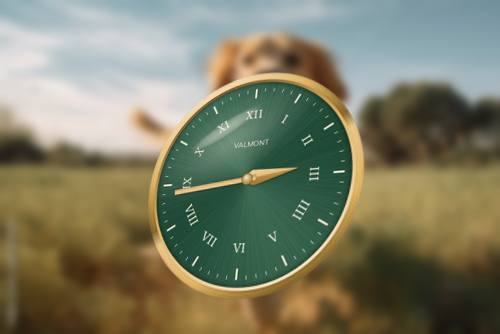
2:44
